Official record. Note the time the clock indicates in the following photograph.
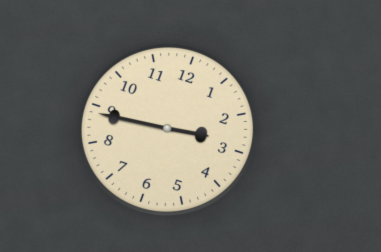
2:44
